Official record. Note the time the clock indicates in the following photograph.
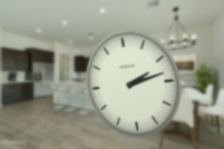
2:13
